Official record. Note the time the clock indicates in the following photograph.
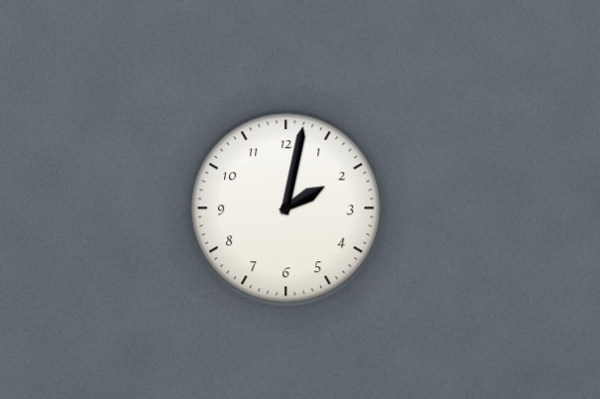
2:02
